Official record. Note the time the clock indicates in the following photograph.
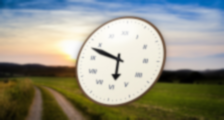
5:48
